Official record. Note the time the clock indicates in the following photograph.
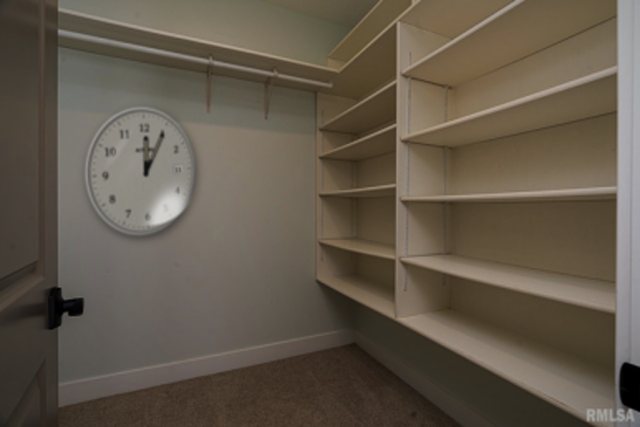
12:05
